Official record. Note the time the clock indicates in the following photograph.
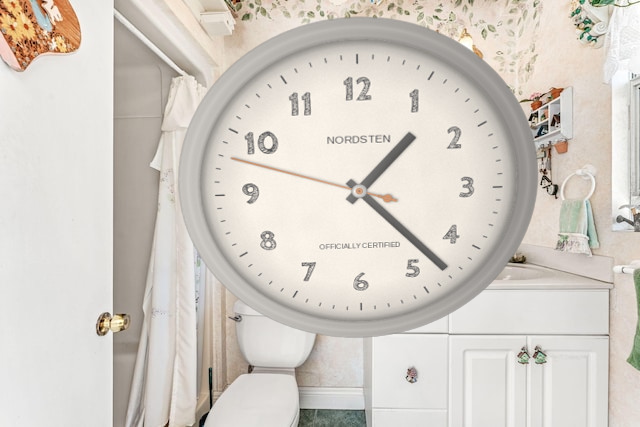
1:22:48
